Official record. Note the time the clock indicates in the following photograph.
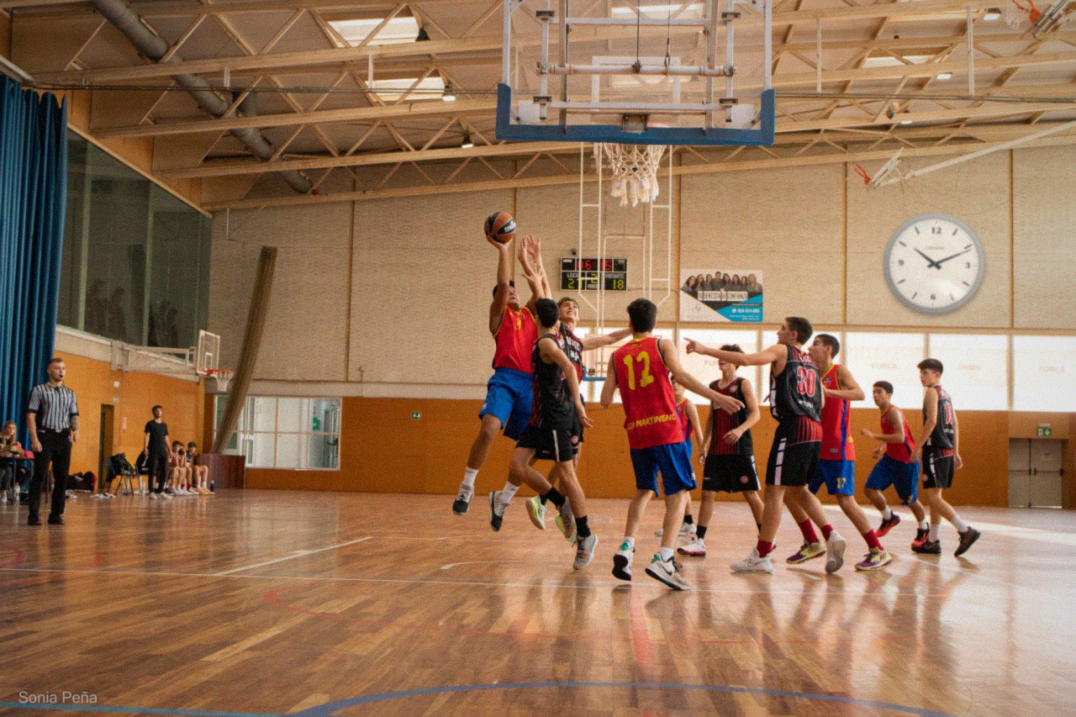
10:11
